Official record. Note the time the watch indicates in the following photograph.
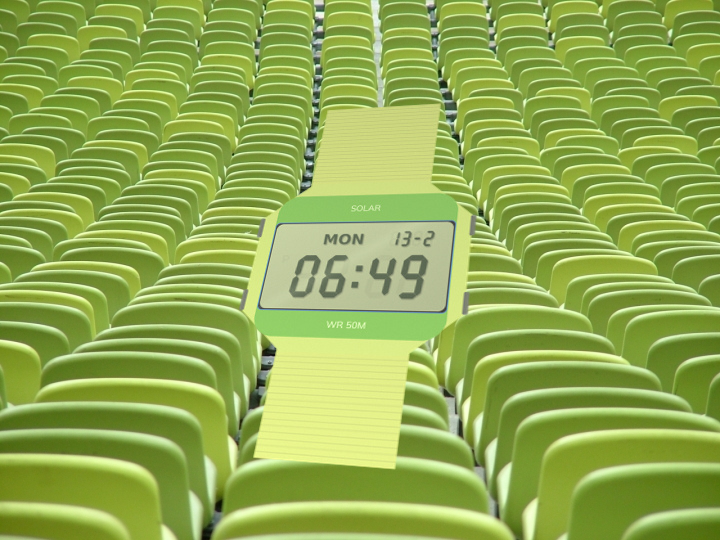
6:49
